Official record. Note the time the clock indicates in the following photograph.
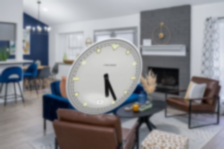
5:24
